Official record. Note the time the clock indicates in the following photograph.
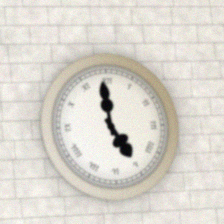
4:59
